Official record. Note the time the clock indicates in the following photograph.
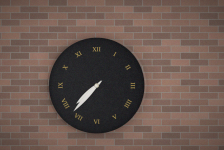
7:37
